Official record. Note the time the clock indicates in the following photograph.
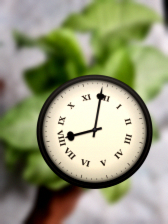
7:59
